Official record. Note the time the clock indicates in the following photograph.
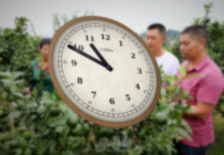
10:49
